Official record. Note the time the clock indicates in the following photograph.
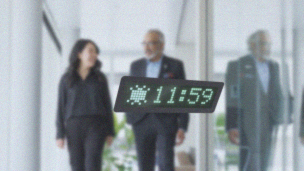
11:59
